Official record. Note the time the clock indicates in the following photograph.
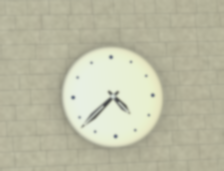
4:38
